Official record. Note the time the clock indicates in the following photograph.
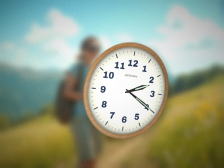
2:20
